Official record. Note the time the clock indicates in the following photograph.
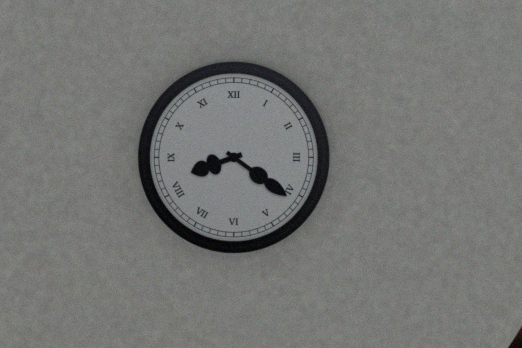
8:21
